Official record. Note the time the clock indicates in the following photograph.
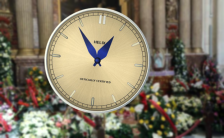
12:54
